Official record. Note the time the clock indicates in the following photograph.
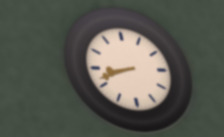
8:42
